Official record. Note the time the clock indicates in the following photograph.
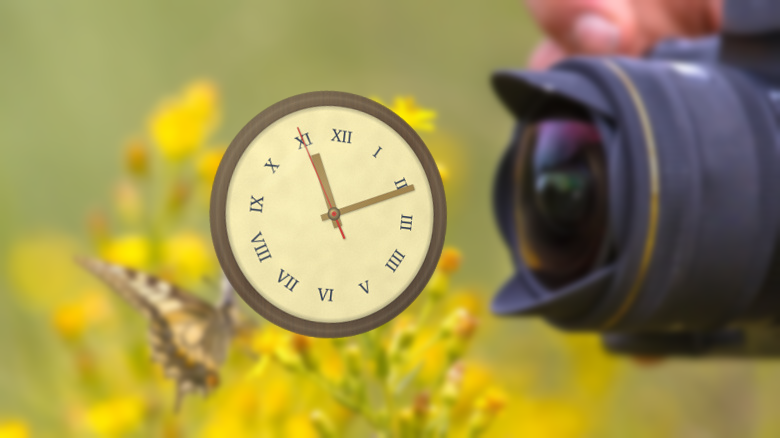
11:10:55
